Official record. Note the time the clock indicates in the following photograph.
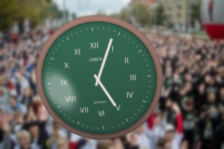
5:04
